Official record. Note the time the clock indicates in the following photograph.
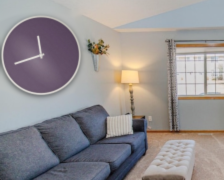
11:42
